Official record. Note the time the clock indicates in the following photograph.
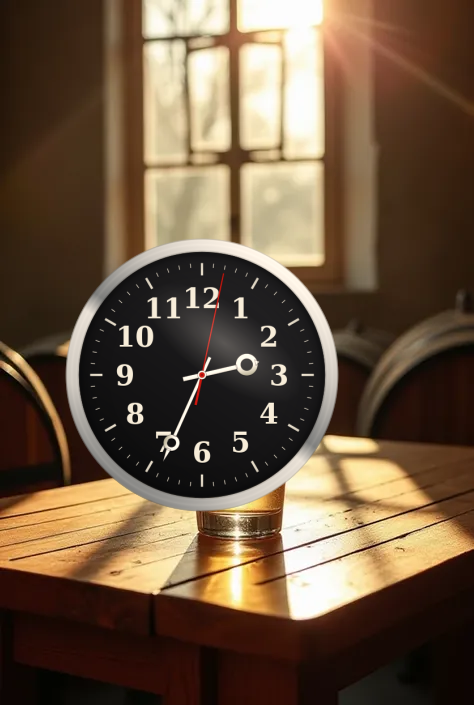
2:34:02
